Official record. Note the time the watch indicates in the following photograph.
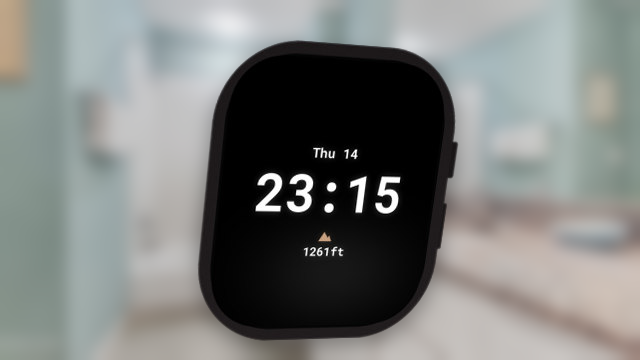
23:15
